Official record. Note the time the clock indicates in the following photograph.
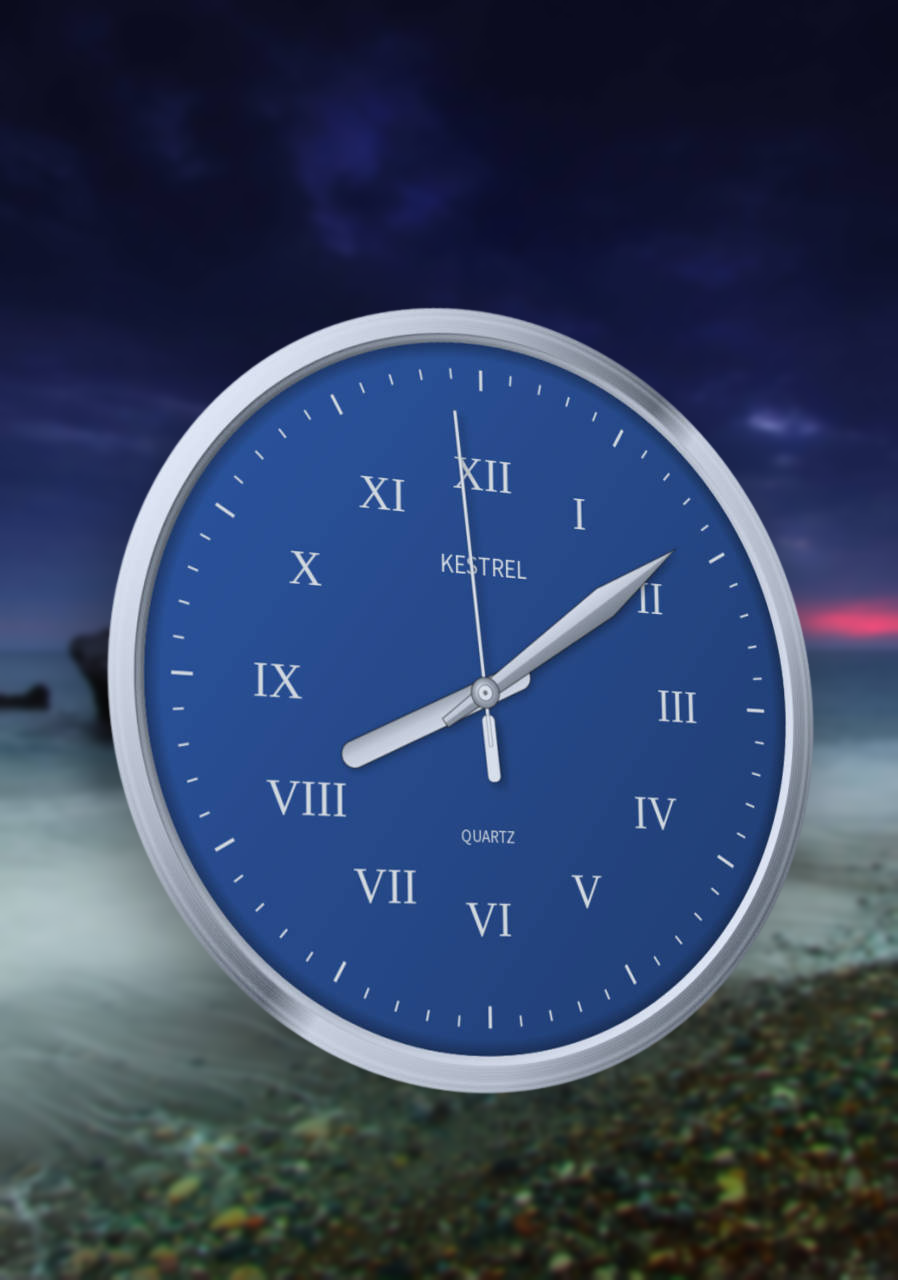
8:08:59
